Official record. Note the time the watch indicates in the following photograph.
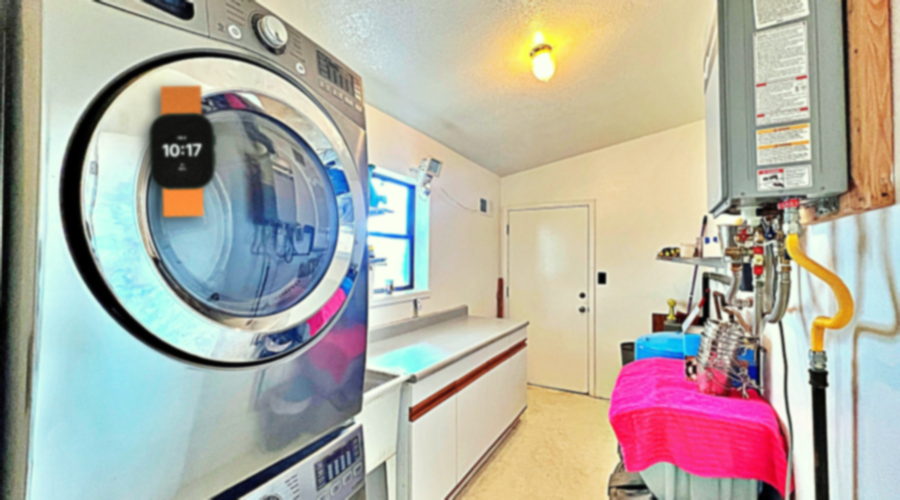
10:17
